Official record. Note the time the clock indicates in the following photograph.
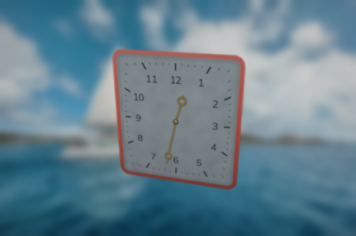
12:32
